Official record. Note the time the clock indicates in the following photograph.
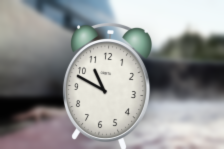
10:48
